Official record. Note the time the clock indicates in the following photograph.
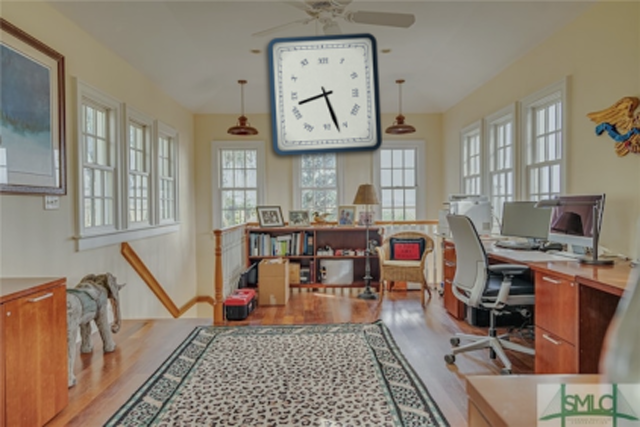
8:27
